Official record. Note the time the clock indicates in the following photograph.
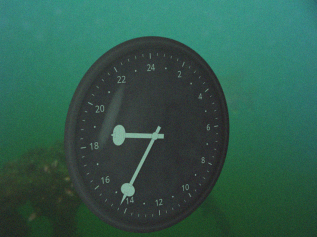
18:36
